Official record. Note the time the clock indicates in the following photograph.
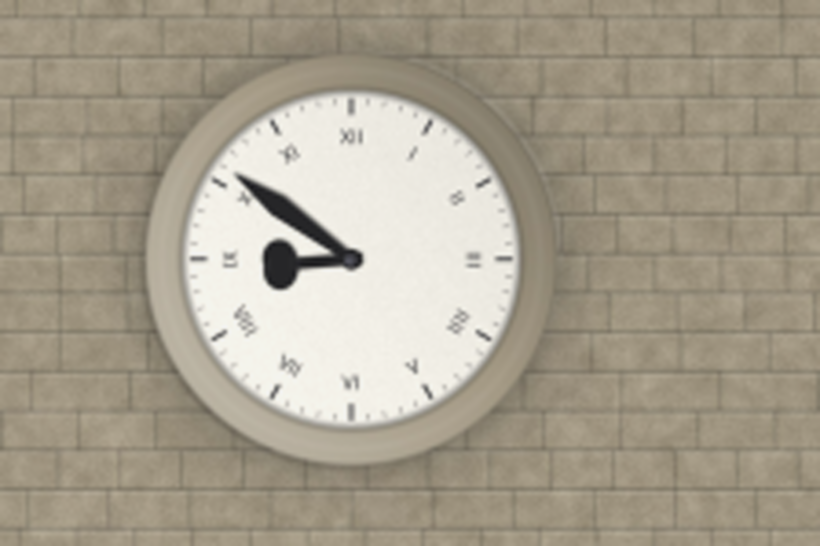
8:51
